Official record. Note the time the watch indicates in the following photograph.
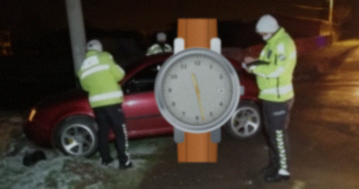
11:28
